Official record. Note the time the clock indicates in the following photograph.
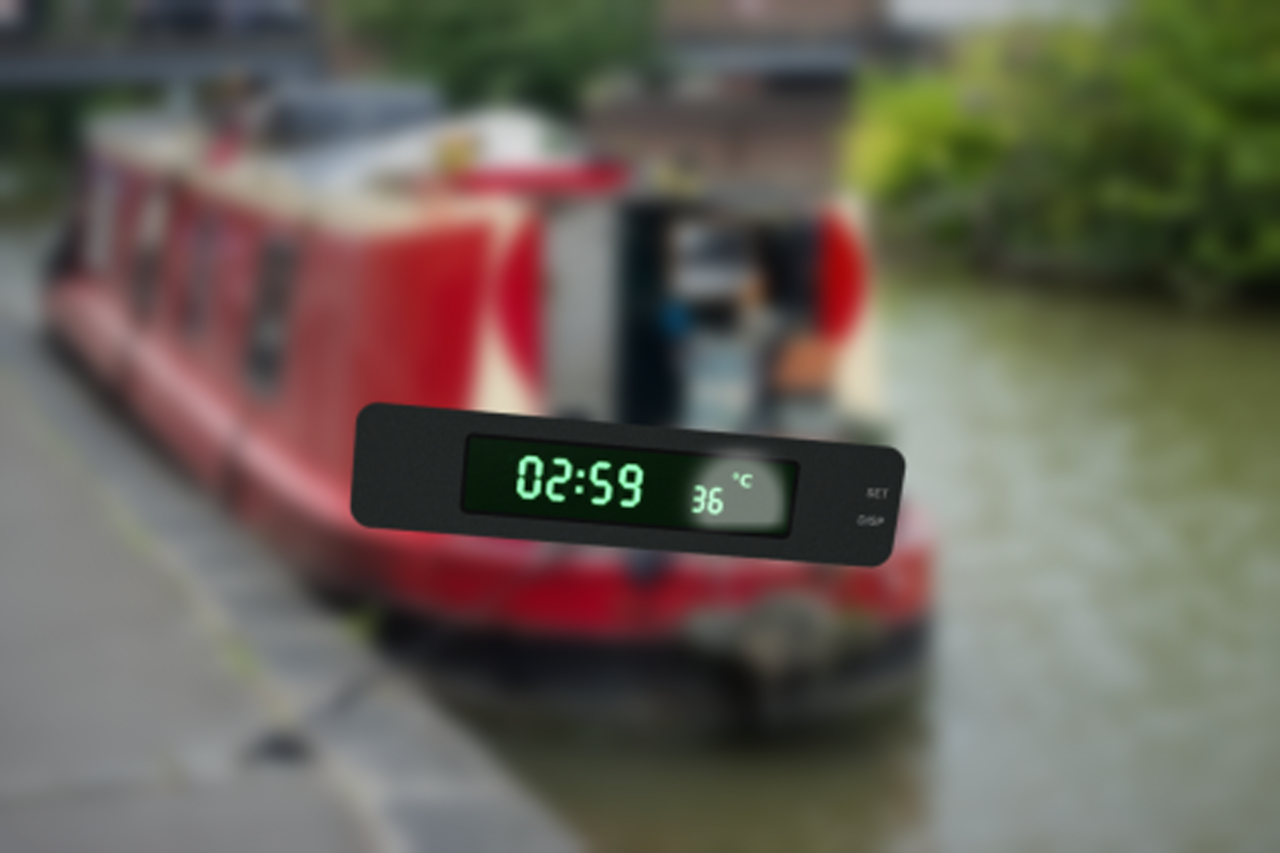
2:59
